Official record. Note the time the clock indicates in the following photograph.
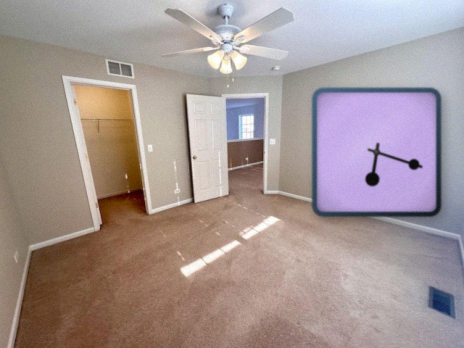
6:18
